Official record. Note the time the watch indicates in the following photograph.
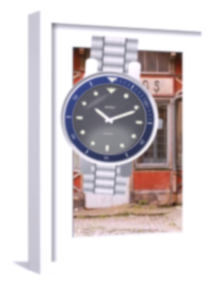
10:11
